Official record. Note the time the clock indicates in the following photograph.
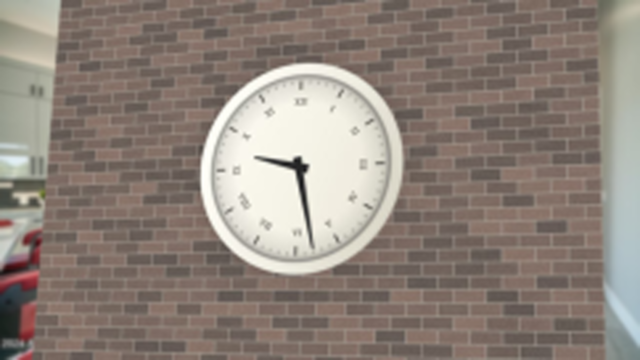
9:28
